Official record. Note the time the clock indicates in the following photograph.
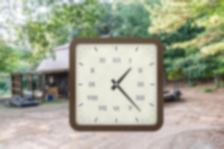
1:23
